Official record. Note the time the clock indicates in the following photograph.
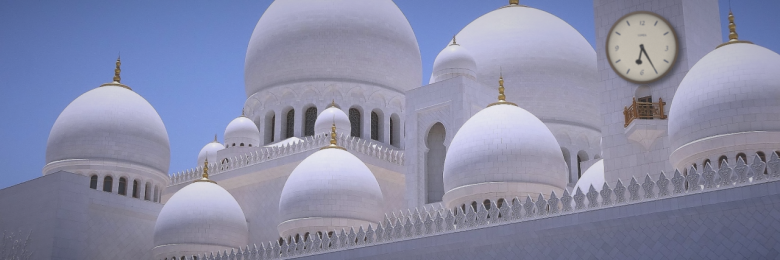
6:25
